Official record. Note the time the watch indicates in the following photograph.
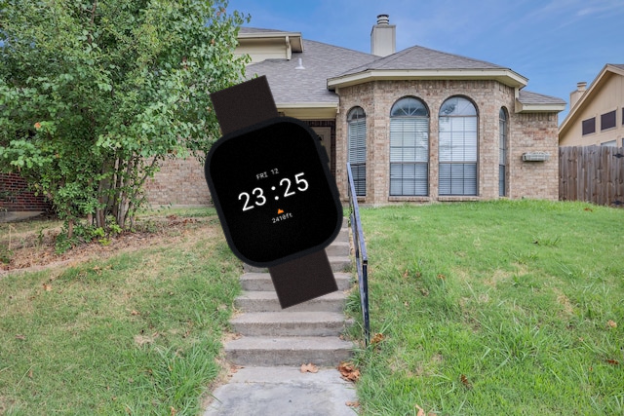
23:25
